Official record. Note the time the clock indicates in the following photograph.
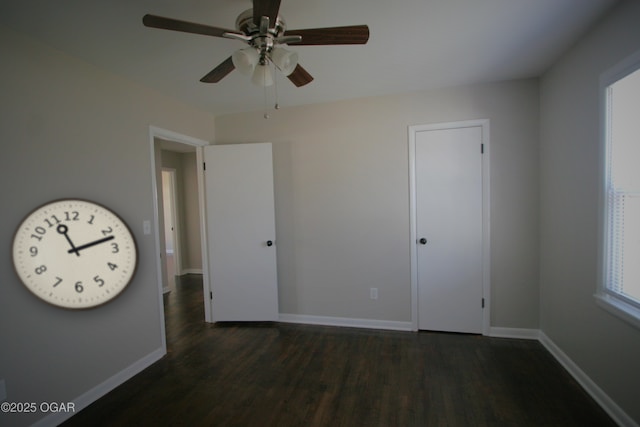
11:12
